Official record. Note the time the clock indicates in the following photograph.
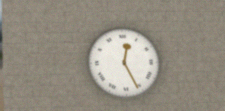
12:26
